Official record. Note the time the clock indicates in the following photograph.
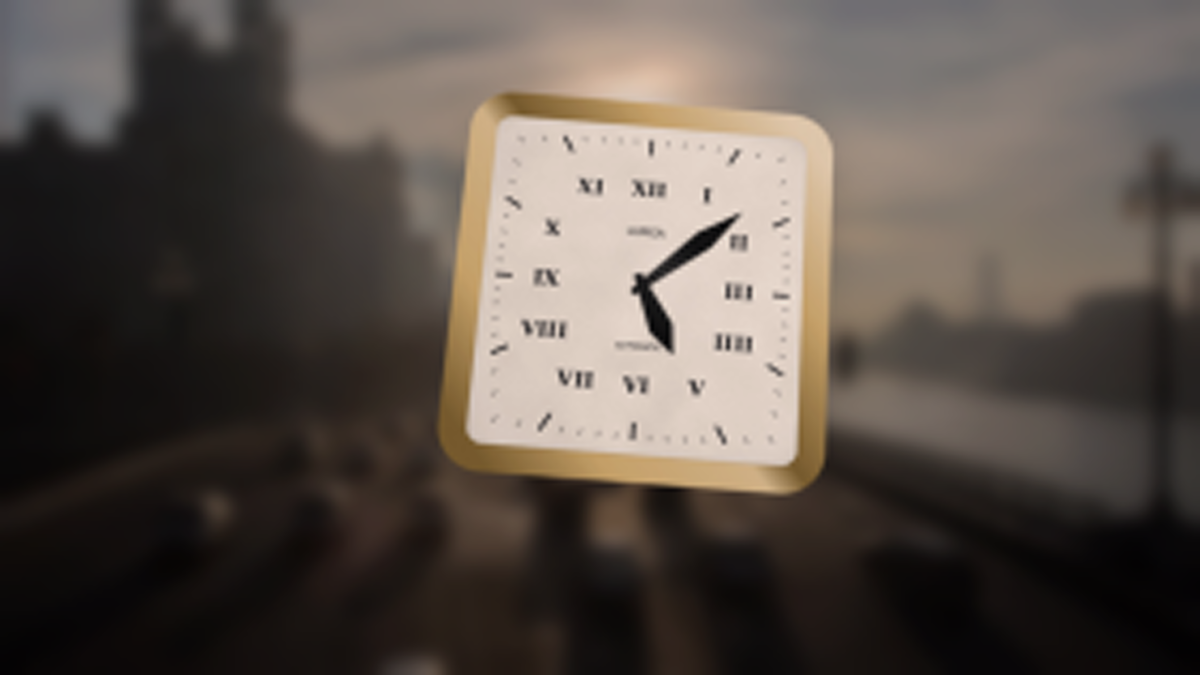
5:08
